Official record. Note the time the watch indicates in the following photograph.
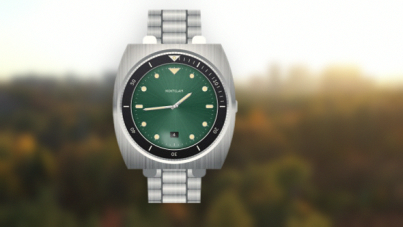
1:44
